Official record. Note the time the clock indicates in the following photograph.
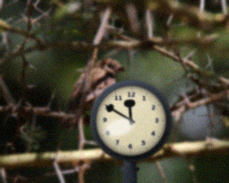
11:50
